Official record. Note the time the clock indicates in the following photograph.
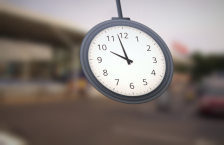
9:58
